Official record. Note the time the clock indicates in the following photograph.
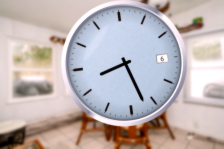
8:27
